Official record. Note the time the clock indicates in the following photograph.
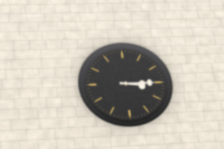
3:15
